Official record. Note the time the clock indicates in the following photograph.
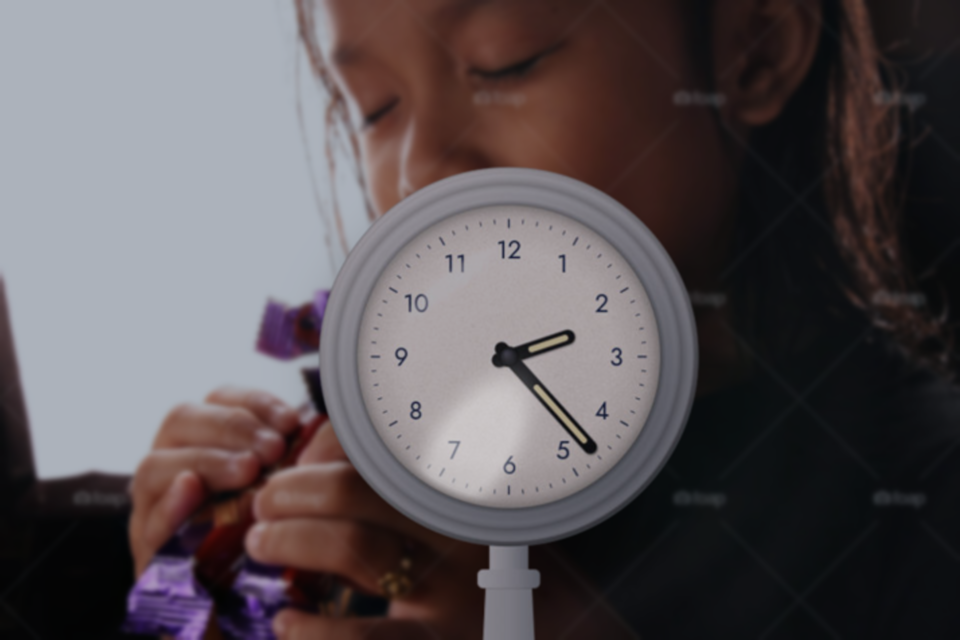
2:23
